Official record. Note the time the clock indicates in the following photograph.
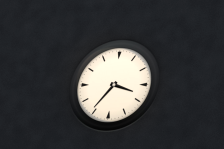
3:36
